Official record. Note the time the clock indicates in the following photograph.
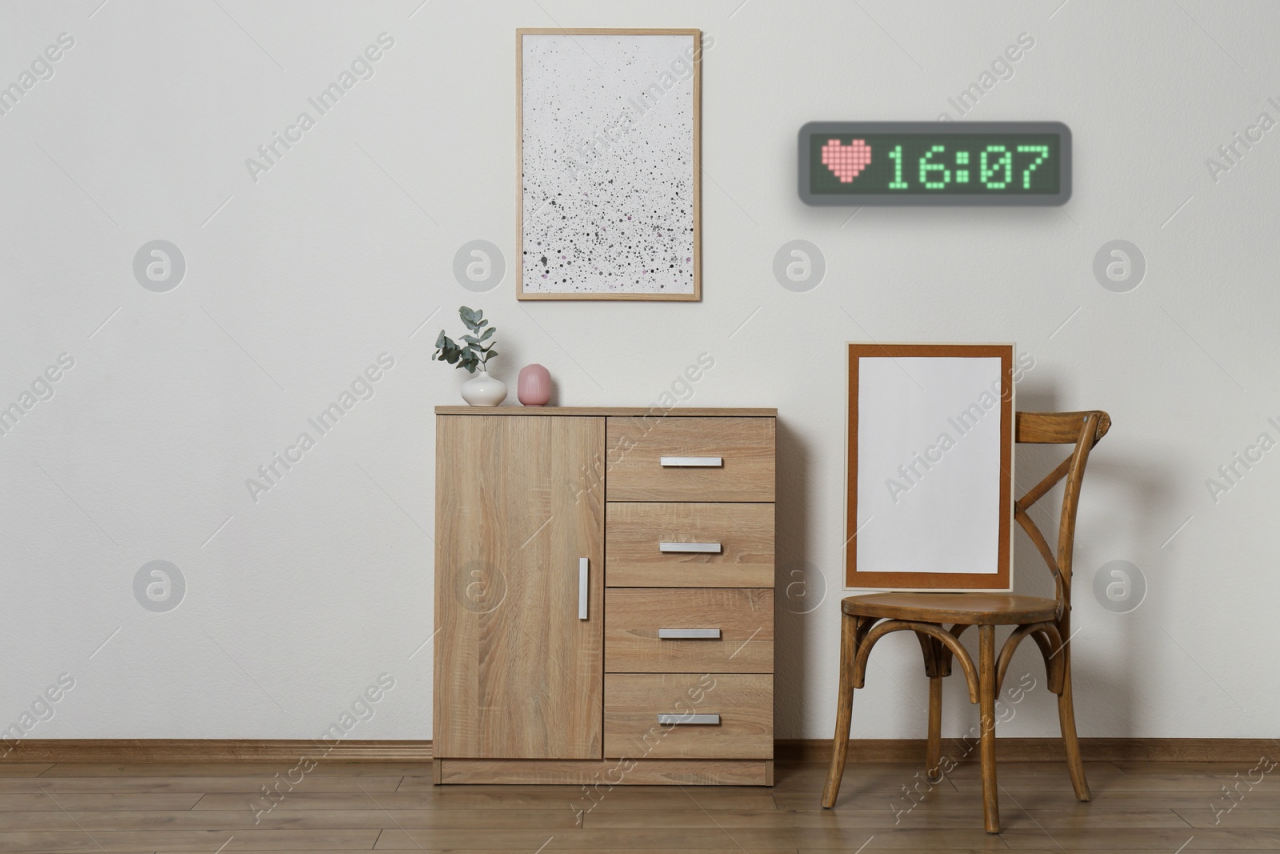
16:07
